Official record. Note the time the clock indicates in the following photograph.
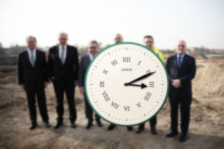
3:11
